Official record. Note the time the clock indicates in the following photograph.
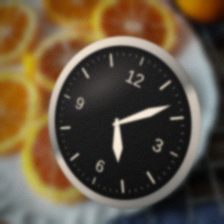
5:08
